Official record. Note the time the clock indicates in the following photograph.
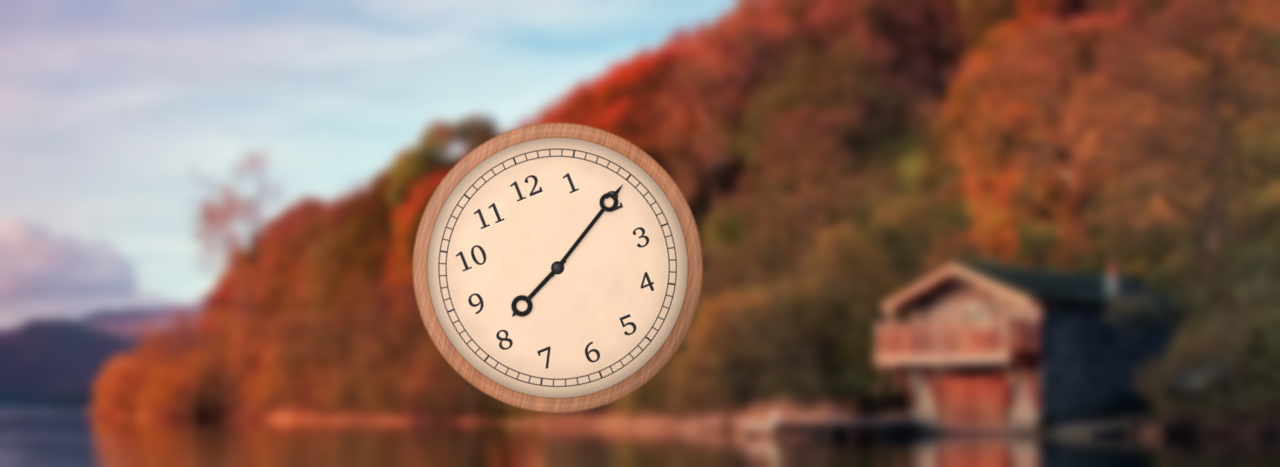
8:10
